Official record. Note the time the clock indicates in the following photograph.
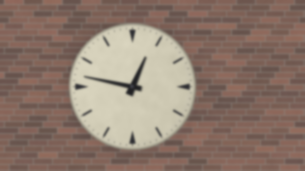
12:47
